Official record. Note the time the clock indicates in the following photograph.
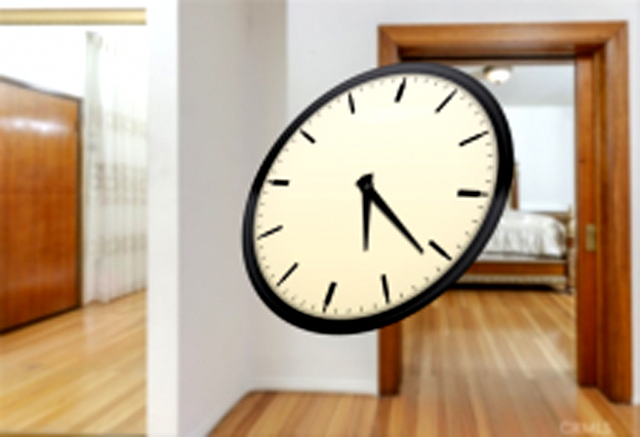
5:21
